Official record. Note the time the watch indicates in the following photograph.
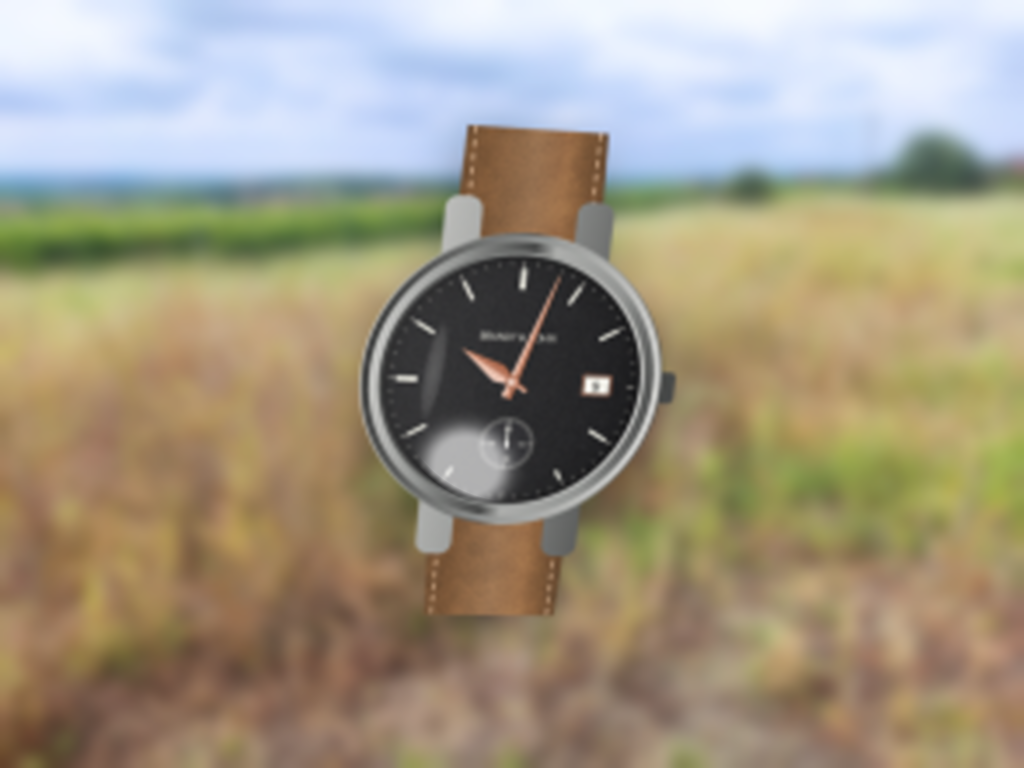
10:03
